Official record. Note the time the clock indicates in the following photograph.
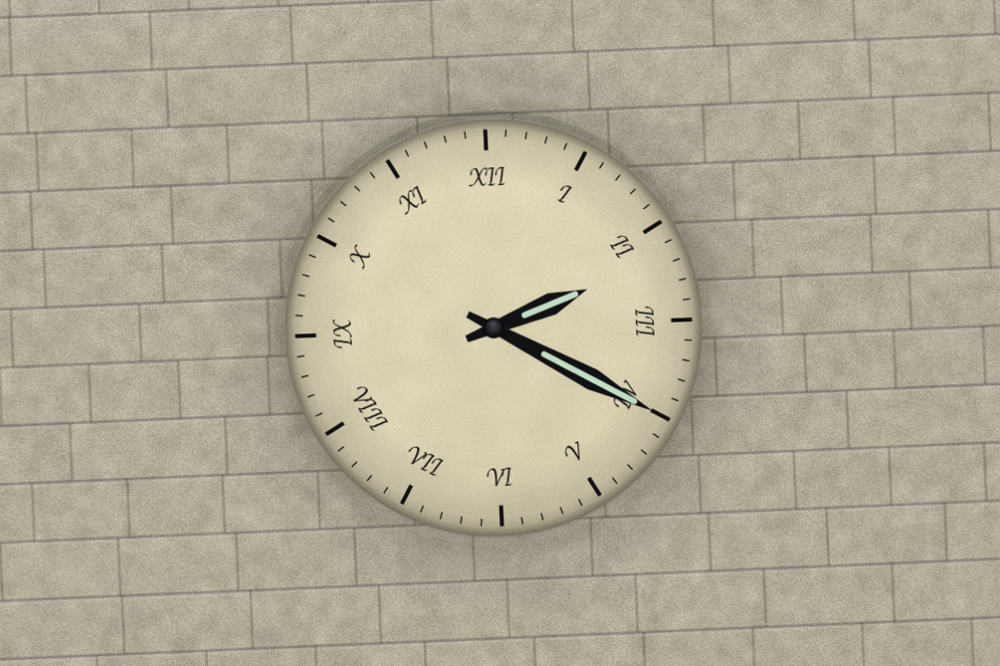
2:20
